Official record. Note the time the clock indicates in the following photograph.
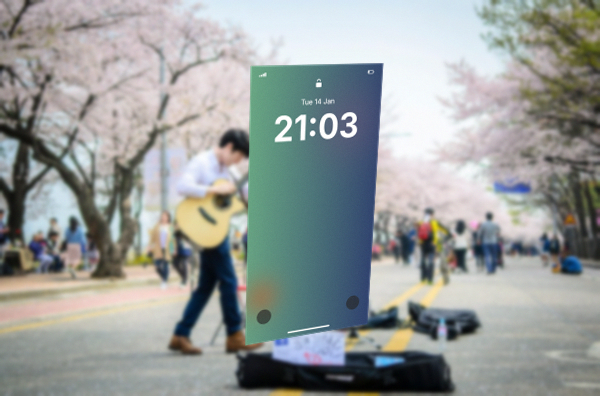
21:03
